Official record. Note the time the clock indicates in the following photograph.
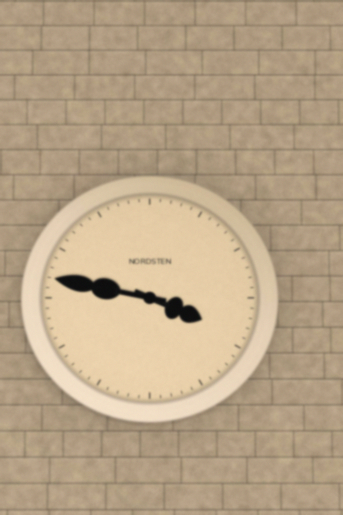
3:47
